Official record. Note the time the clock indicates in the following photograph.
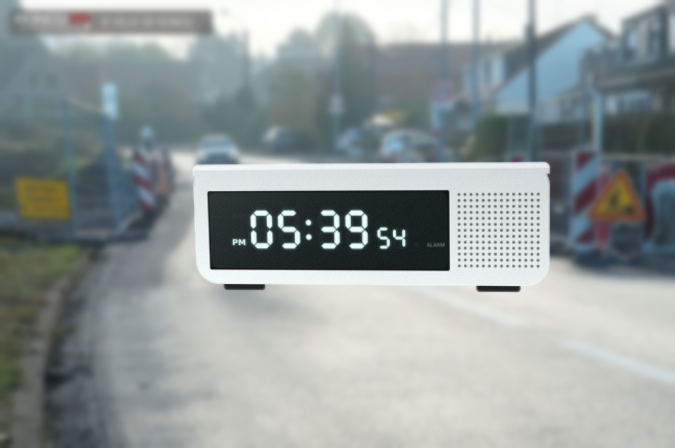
5:39:54
